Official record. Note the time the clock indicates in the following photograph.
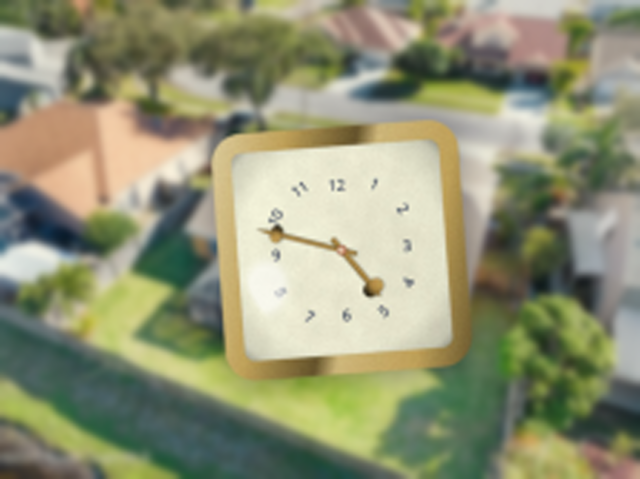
4:48
